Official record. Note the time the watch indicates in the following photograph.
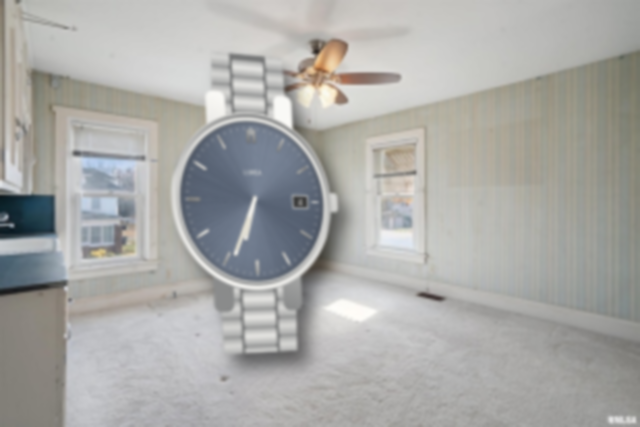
6:34
